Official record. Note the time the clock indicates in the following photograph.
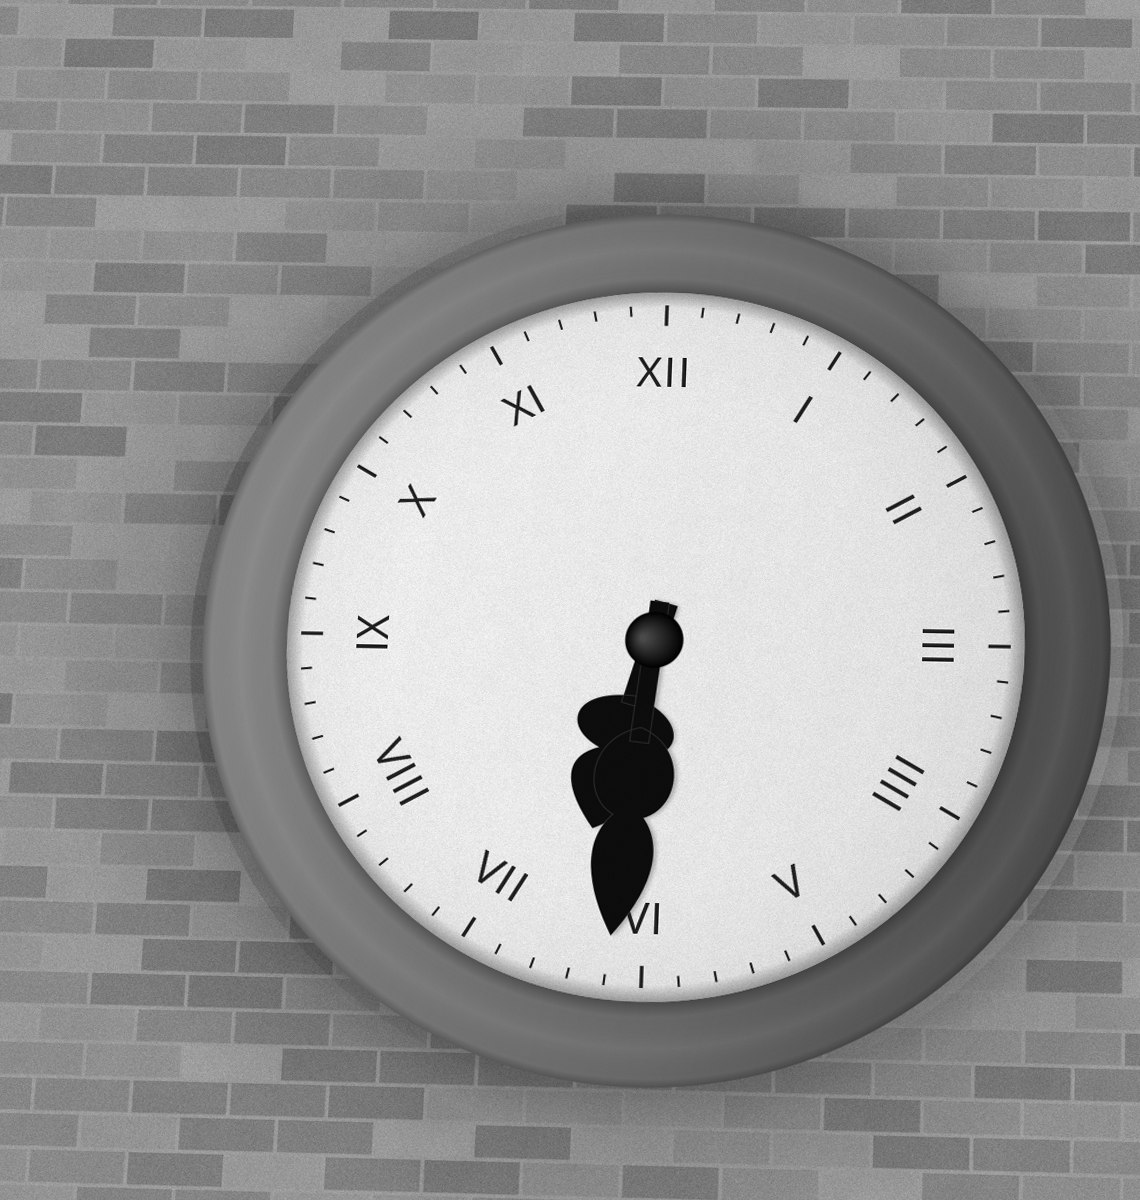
6:31
